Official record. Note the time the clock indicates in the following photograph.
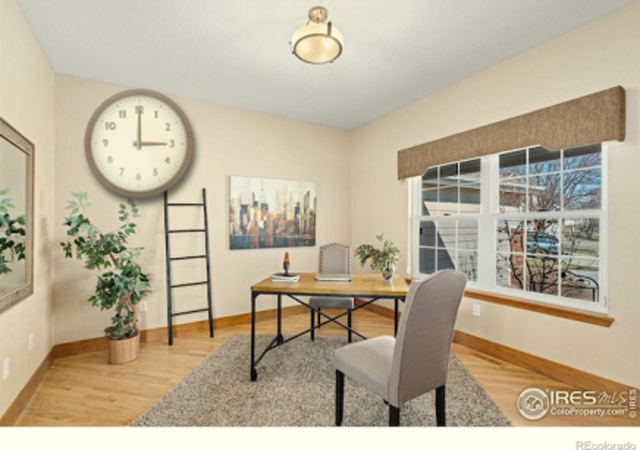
3:00
